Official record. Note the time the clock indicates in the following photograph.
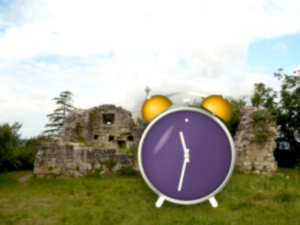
11:32
